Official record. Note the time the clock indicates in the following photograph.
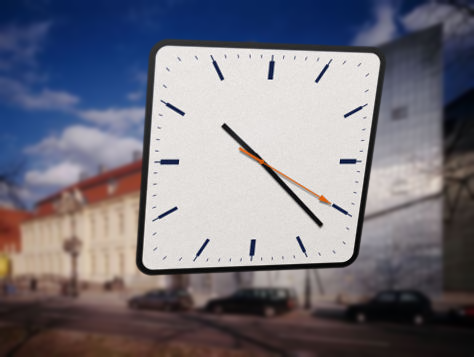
10:22:20
